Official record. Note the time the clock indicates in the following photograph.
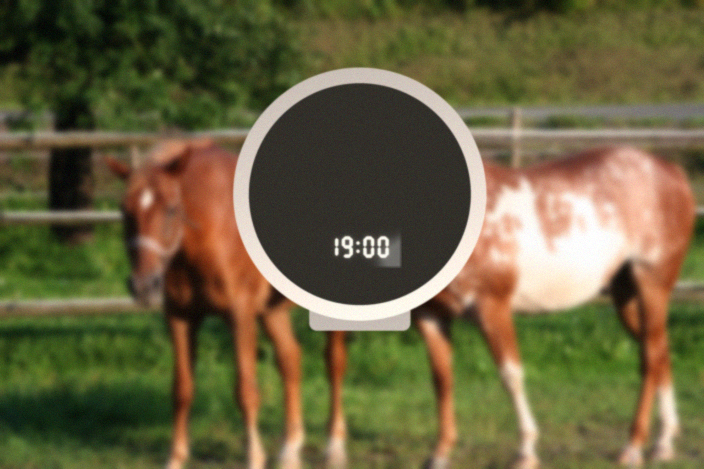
19:00
